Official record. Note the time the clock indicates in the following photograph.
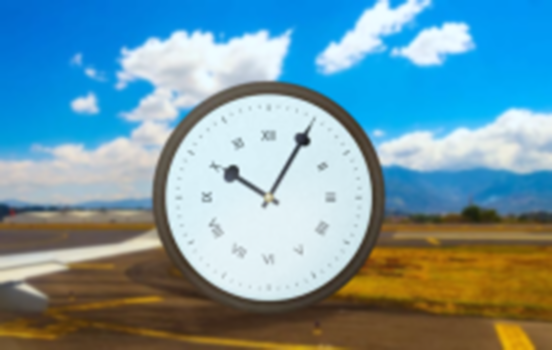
10:05
